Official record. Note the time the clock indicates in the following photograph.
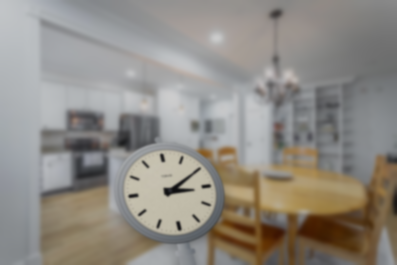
3:10
